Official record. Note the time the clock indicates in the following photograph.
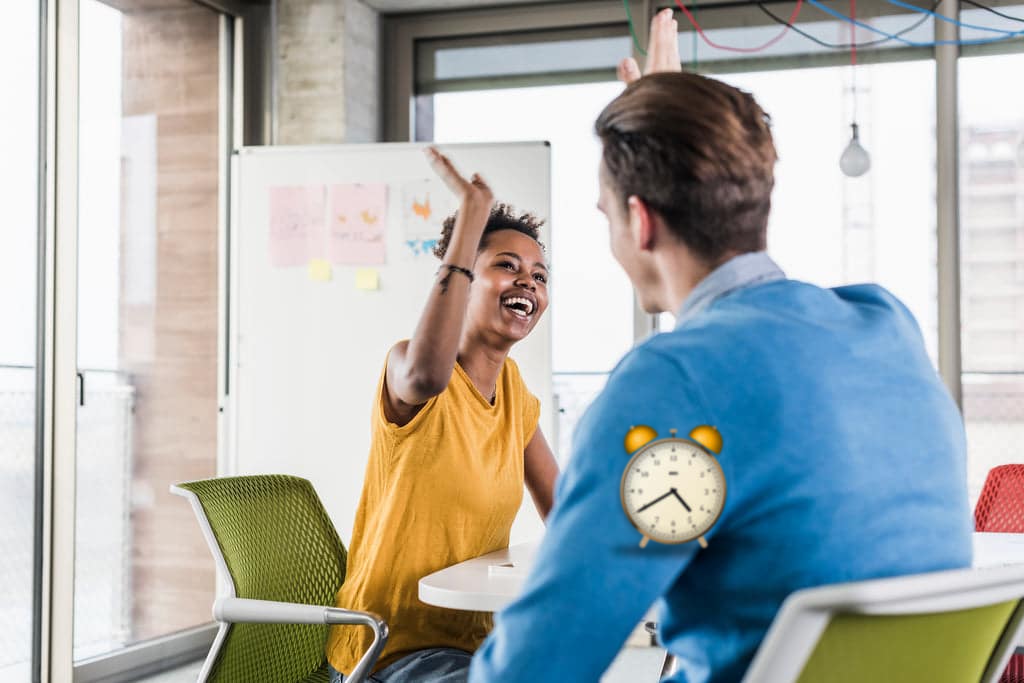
4:40
